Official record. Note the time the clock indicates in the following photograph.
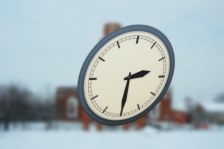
2:30
